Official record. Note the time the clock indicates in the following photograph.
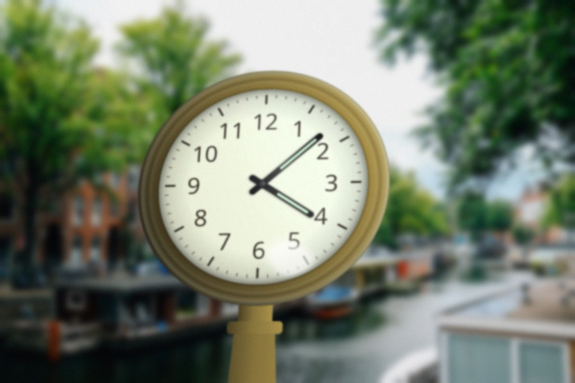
4:08
